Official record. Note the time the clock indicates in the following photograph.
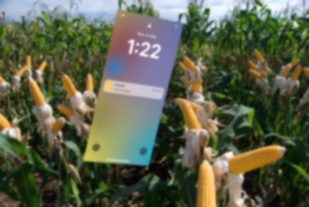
1:22
